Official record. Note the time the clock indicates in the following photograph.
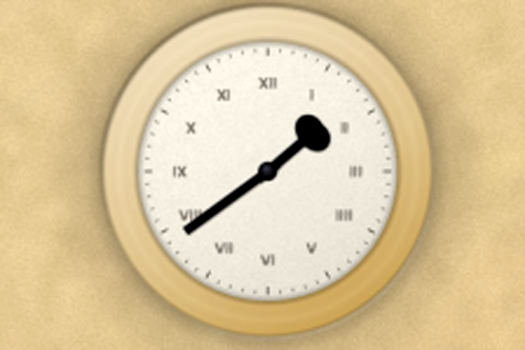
1:39
